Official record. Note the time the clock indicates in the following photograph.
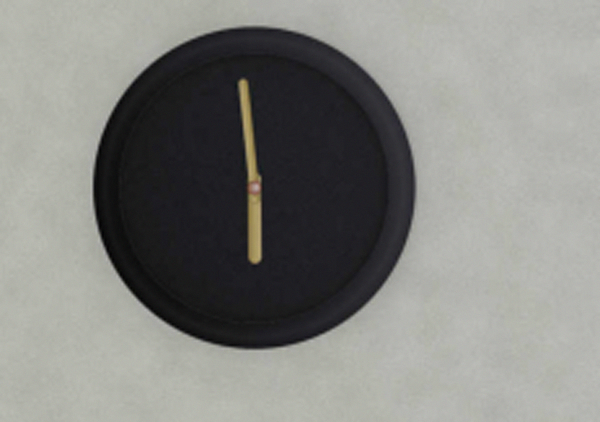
5:59
